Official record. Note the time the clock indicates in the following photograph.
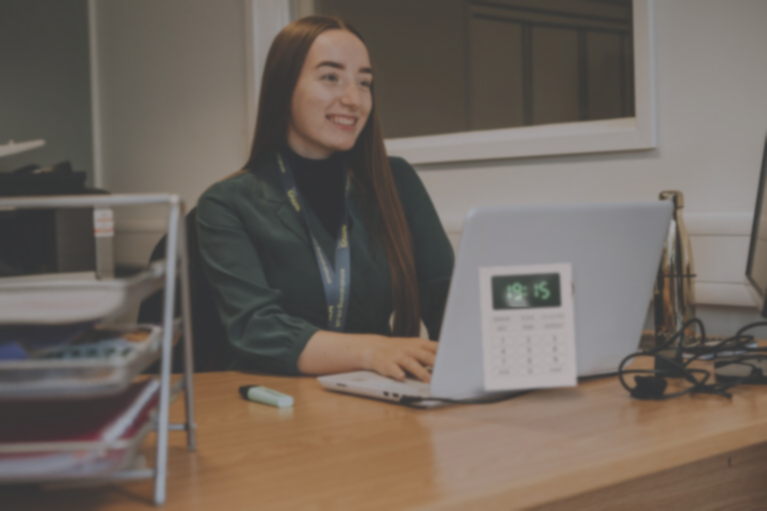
19:15
